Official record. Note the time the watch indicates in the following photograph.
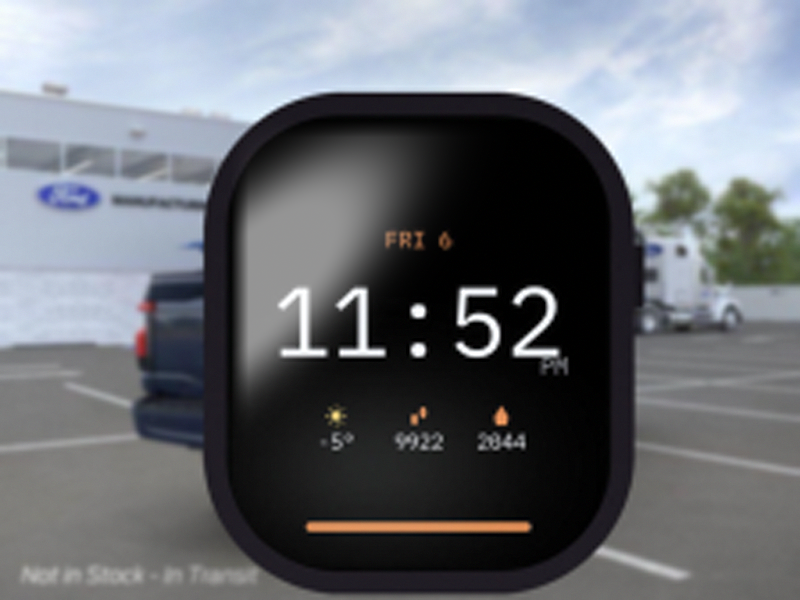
11:52
